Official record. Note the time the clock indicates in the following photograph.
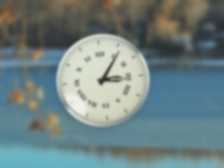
3:06
